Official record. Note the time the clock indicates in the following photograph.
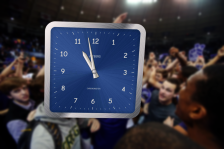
10:58
